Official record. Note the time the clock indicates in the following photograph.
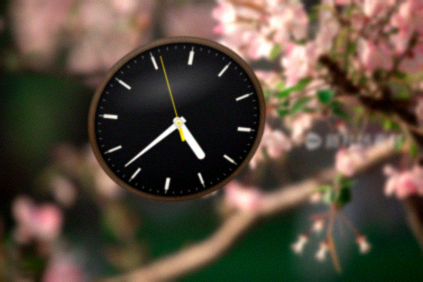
4:36:56
